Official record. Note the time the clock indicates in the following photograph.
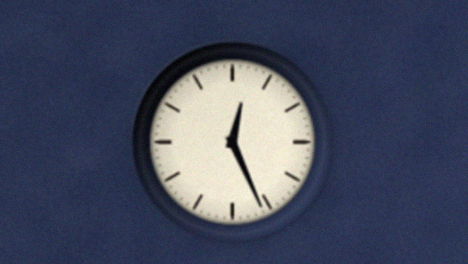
12:26
